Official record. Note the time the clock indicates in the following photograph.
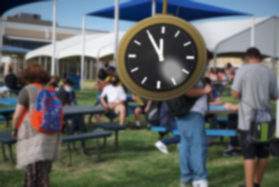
11:55
